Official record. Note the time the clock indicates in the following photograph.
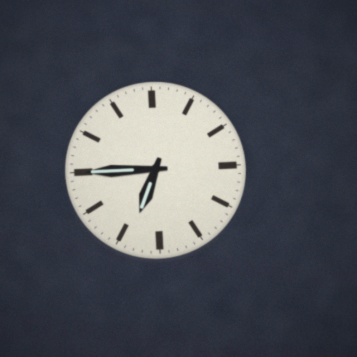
6:45
